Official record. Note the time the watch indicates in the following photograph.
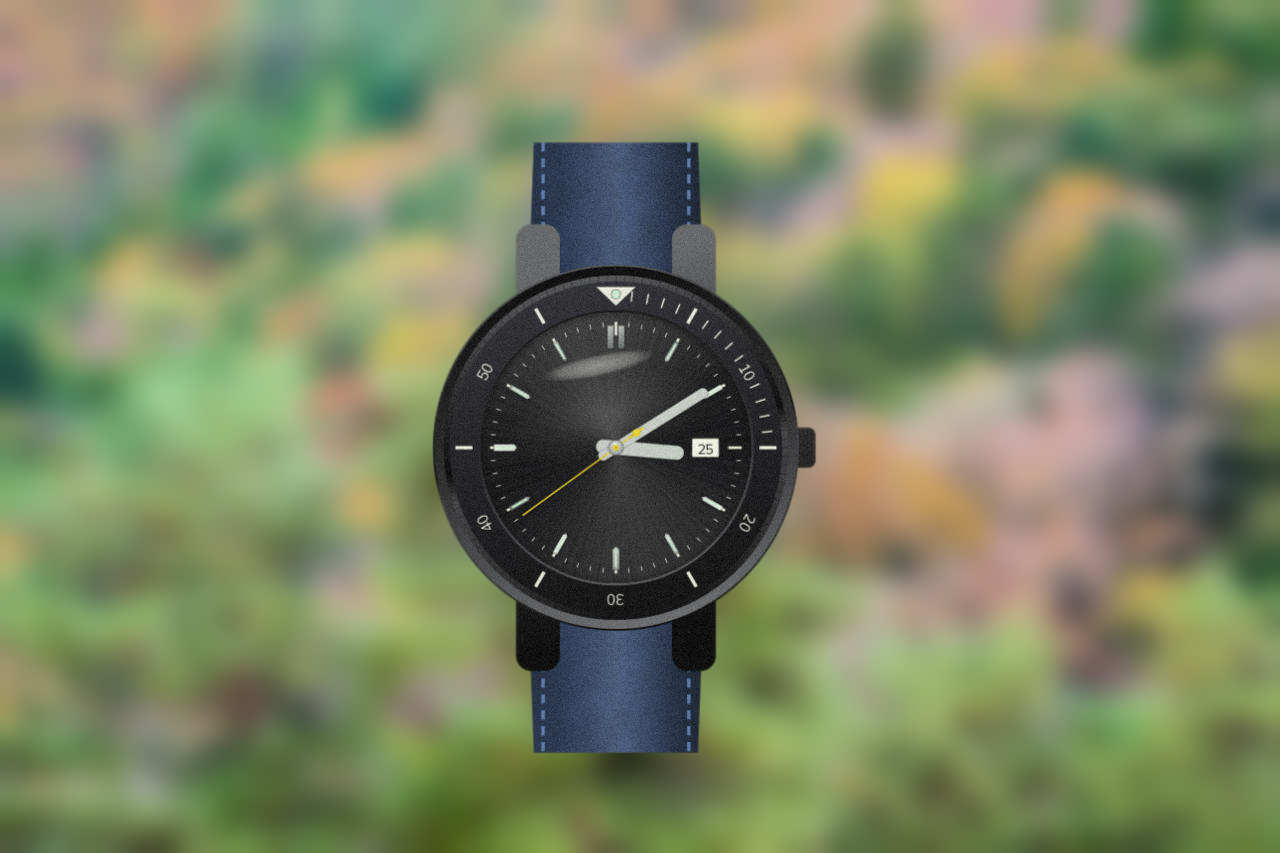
3:09:39
